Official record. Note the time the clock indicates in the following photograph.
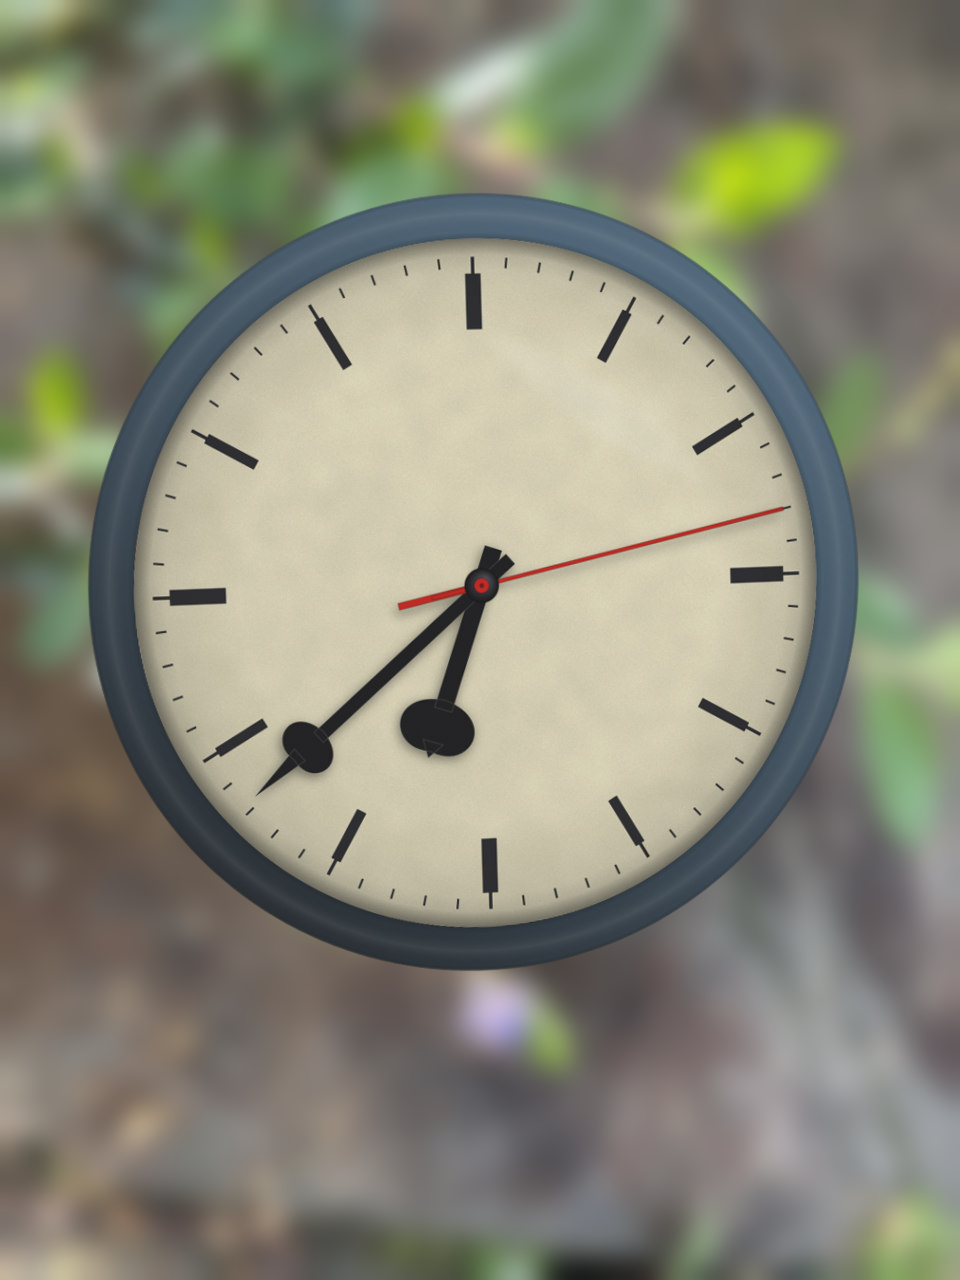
6:38:13
